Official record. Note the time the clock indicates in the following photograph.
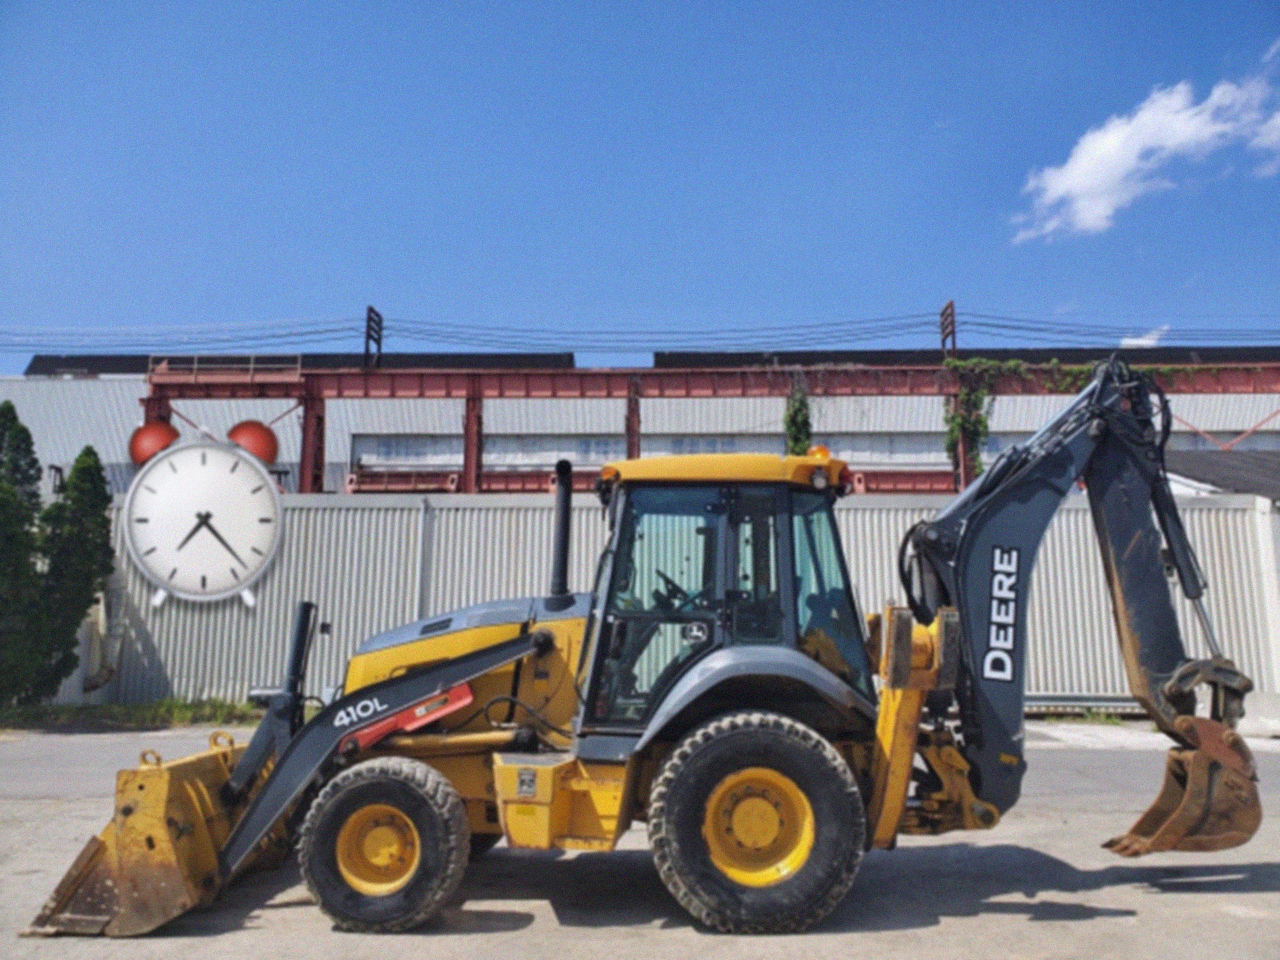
7:23
